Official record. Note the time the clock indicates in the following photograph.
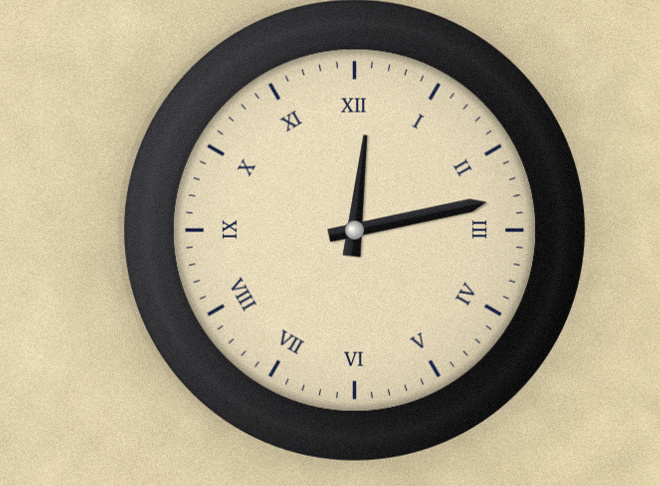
12:13
